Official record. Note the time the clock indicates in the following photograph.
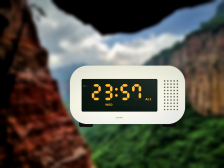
23:57
